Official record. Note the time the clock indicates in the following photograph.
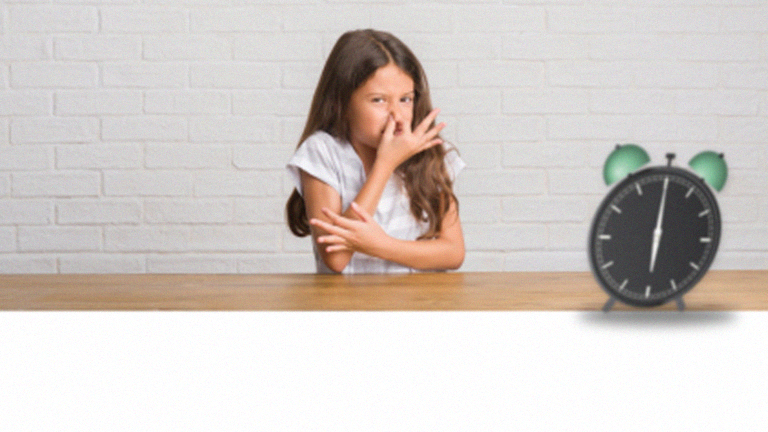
6:00
